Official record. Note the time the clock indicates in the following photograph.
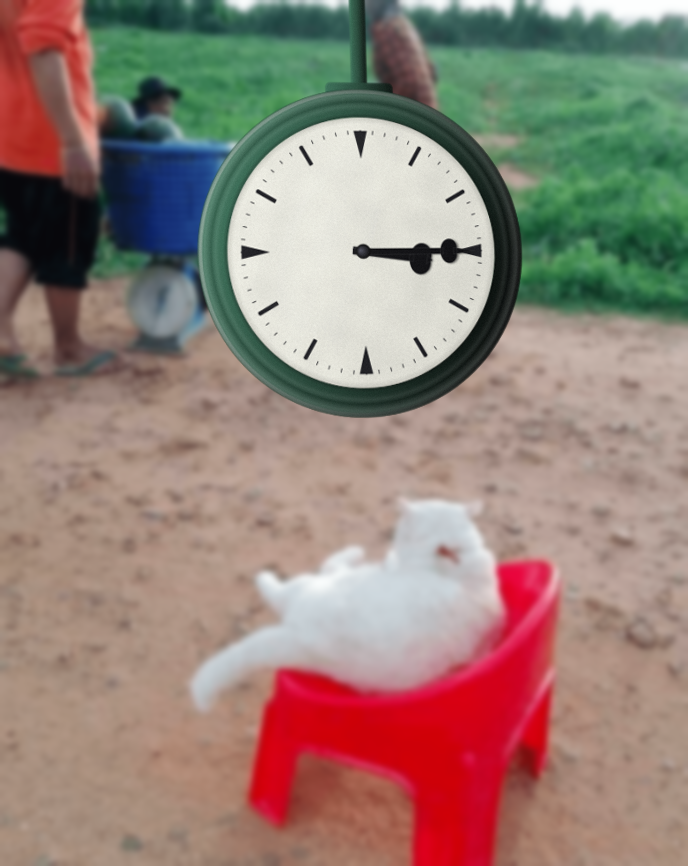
3:15
